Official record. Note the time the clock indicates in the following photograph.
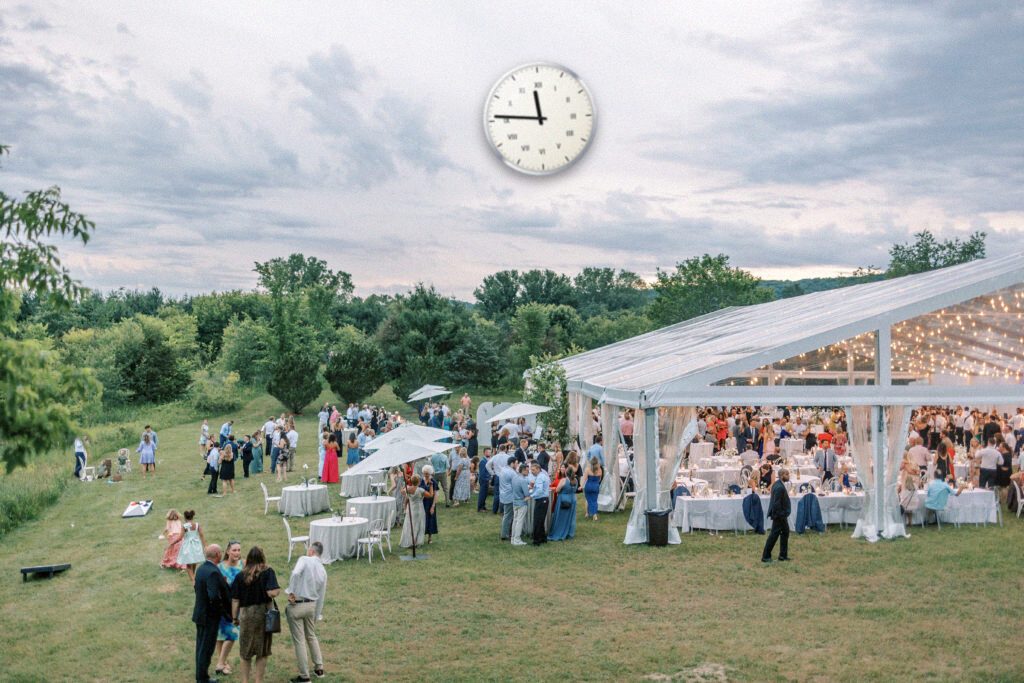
11:46
